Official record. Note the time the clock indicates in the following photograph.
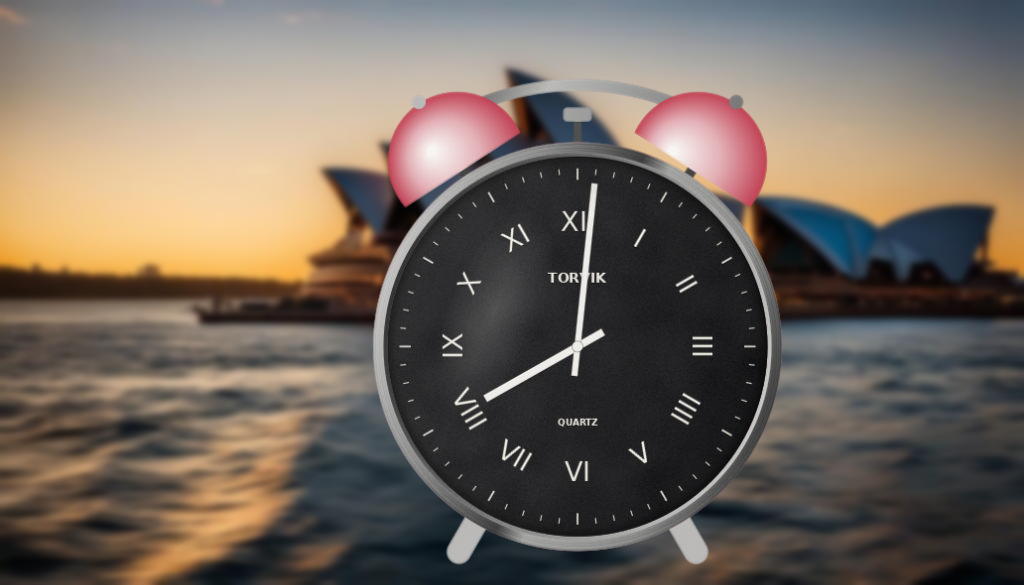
8:01
